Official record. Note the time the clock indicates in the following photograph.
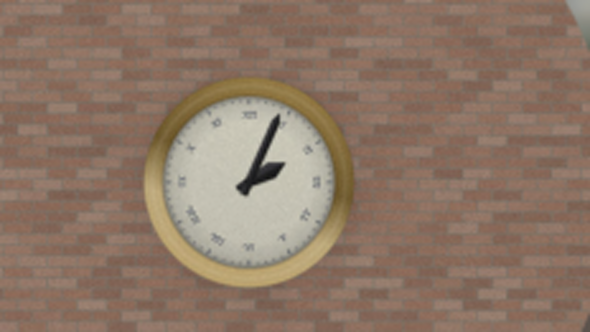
2:04
